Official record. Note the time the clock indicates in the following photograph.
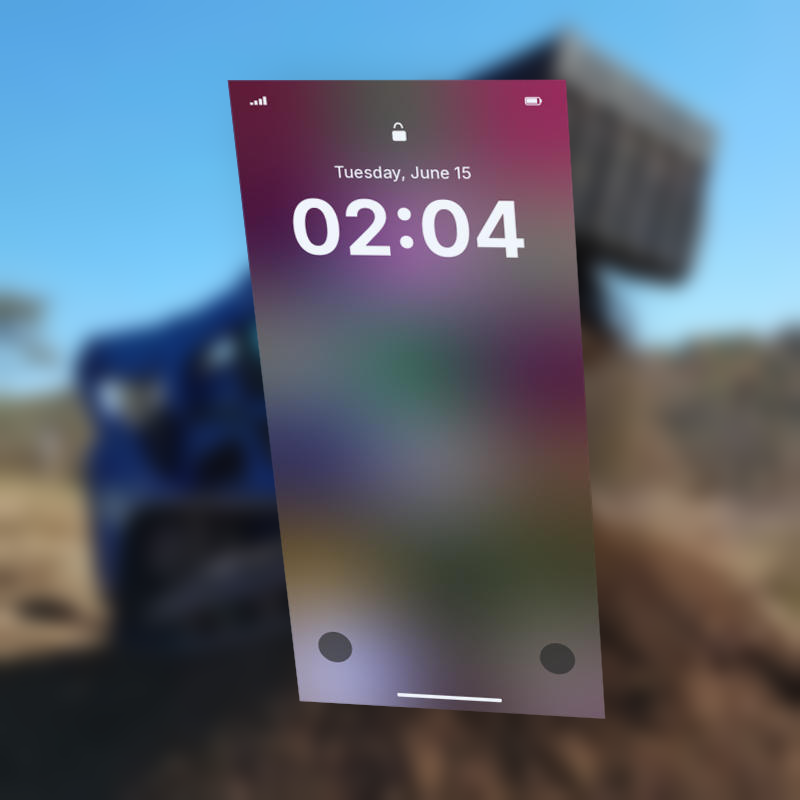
2:04
